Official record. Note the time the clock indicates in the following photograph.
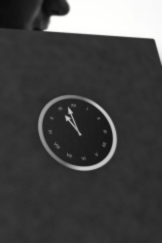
10:58
